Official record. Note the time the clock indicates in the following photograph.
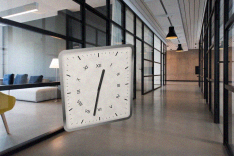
12:32
